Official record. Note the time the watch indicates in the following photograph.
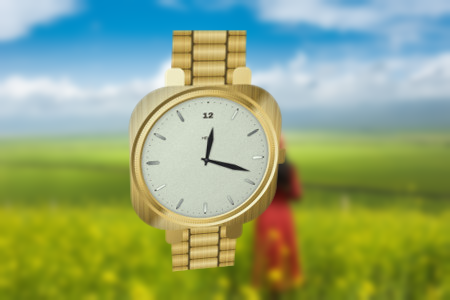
12:18
